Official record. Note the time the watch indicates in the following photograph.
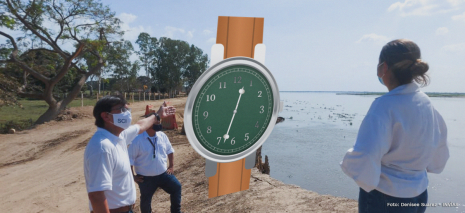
12:33
